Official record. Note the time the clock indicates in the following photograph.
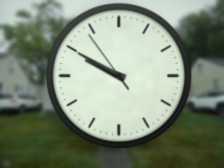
9:49:54
